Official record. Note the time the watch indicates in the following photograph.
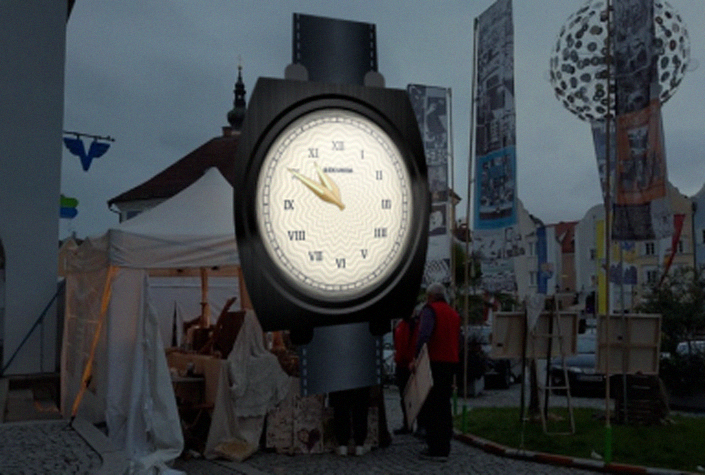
10:50
